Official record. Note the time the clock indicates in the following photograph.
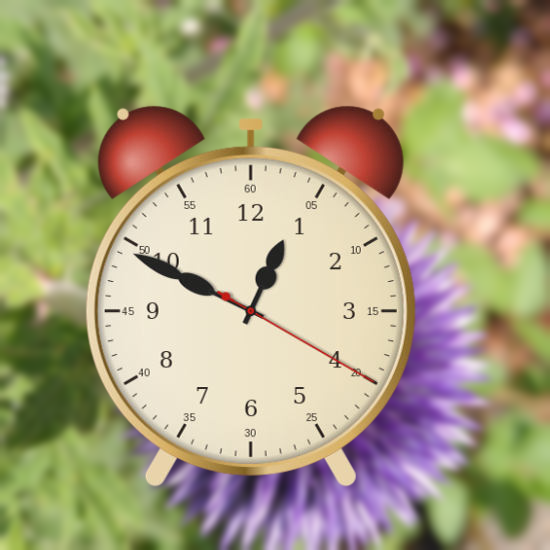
12:49:20
